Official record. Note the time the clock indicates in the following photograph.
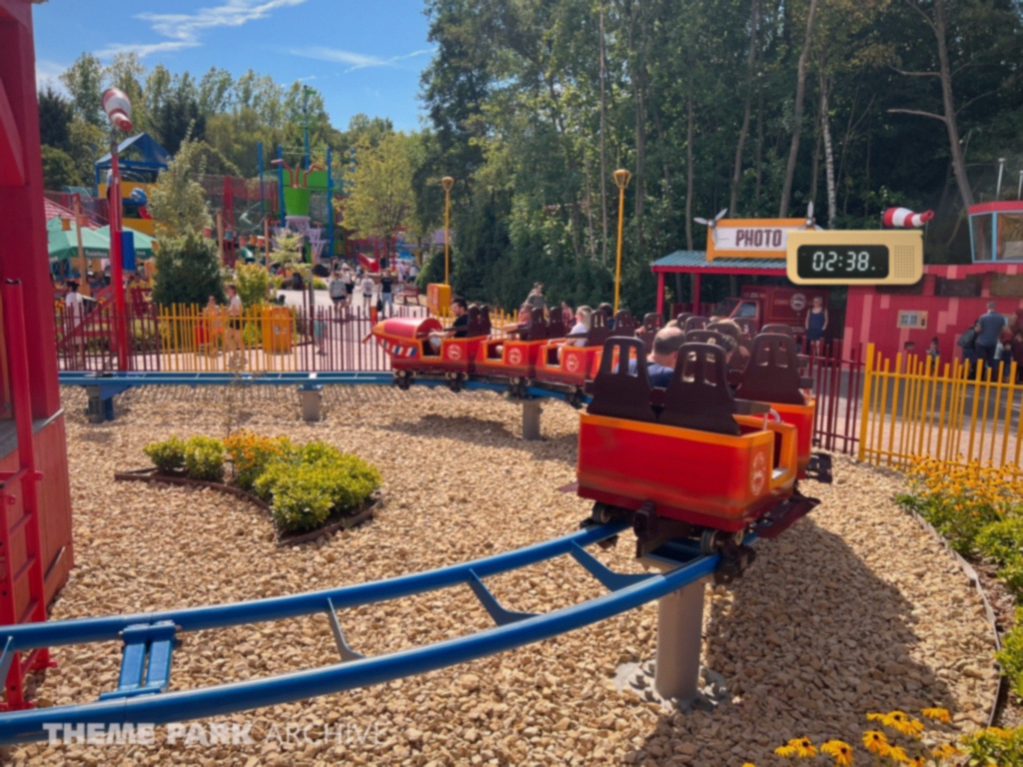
2:38
